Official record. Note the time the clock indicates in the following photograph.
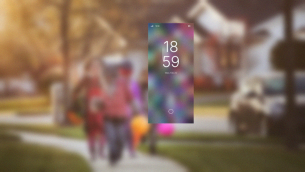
18:59
